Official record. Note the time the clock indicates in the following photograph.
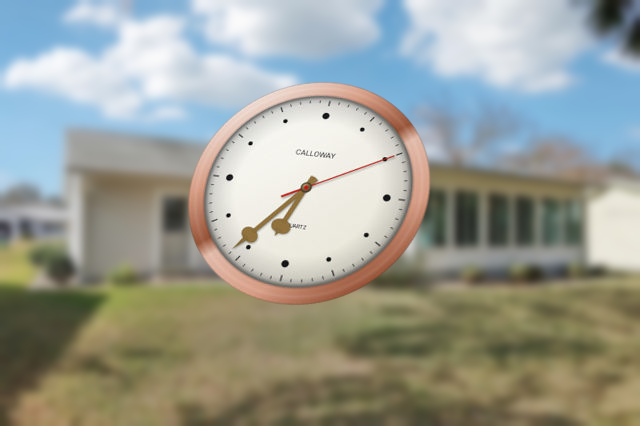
6:36:10
